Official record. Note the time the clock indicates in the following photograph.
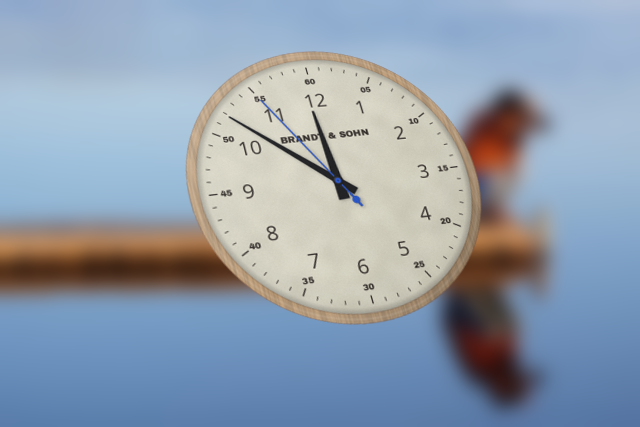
11:51:55
